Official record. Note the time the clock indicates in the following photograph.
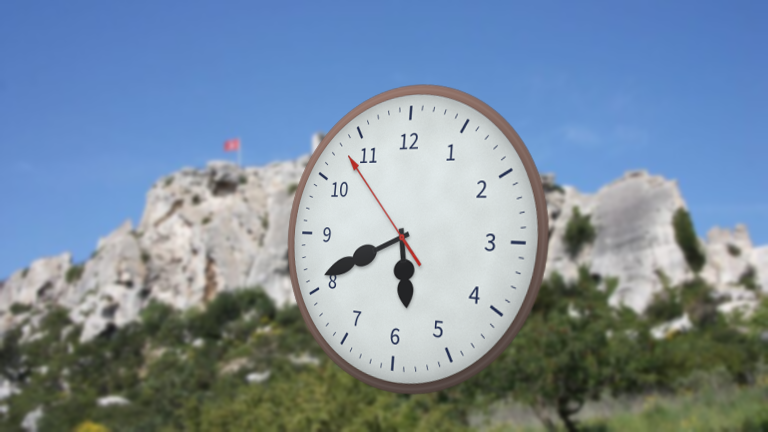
5:40:53
